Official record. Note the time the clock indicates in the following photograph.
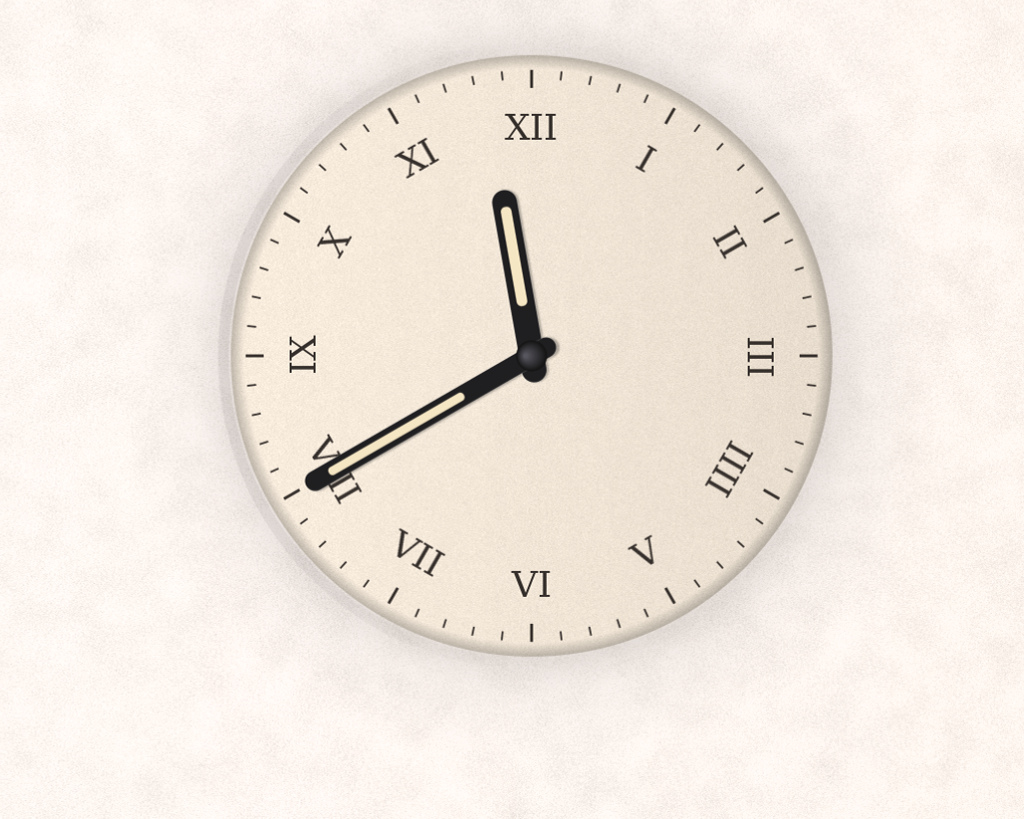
11:40
